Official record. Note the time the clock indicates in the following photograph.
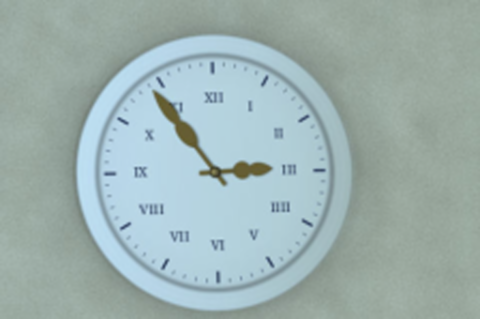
2:54
